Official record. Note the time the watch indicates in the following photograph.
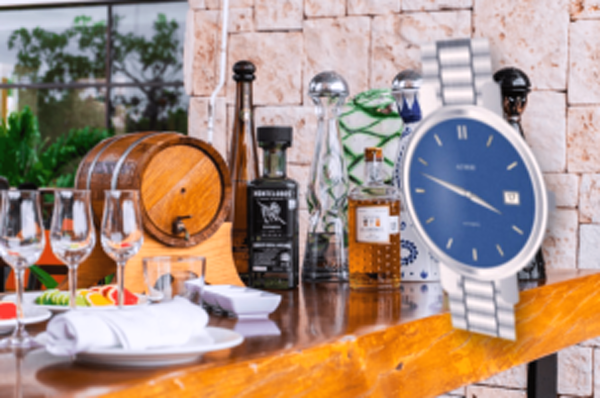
3:48
